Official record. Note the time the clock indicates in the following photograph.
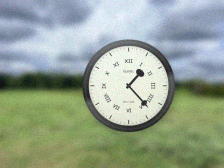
1:23
